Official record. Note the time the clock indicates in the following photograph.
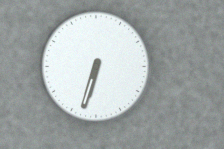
6:33
